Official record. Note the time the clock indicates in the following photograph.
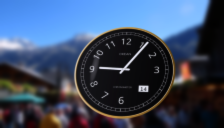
9:06
